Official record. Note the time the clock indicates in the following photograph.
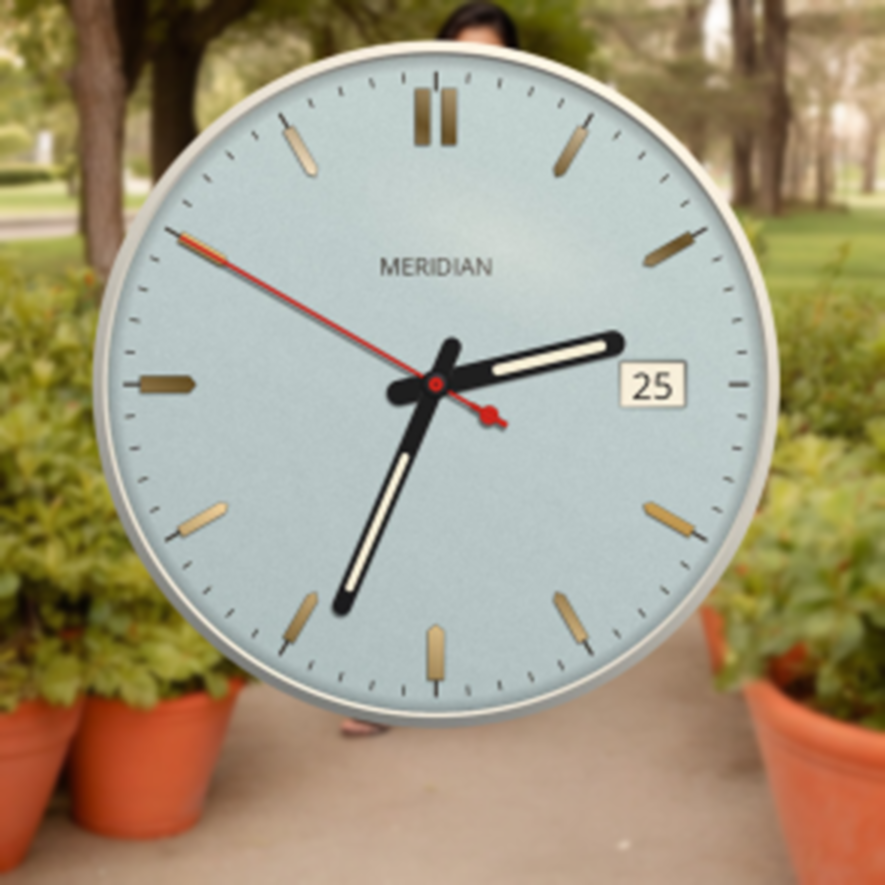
2:33:50
